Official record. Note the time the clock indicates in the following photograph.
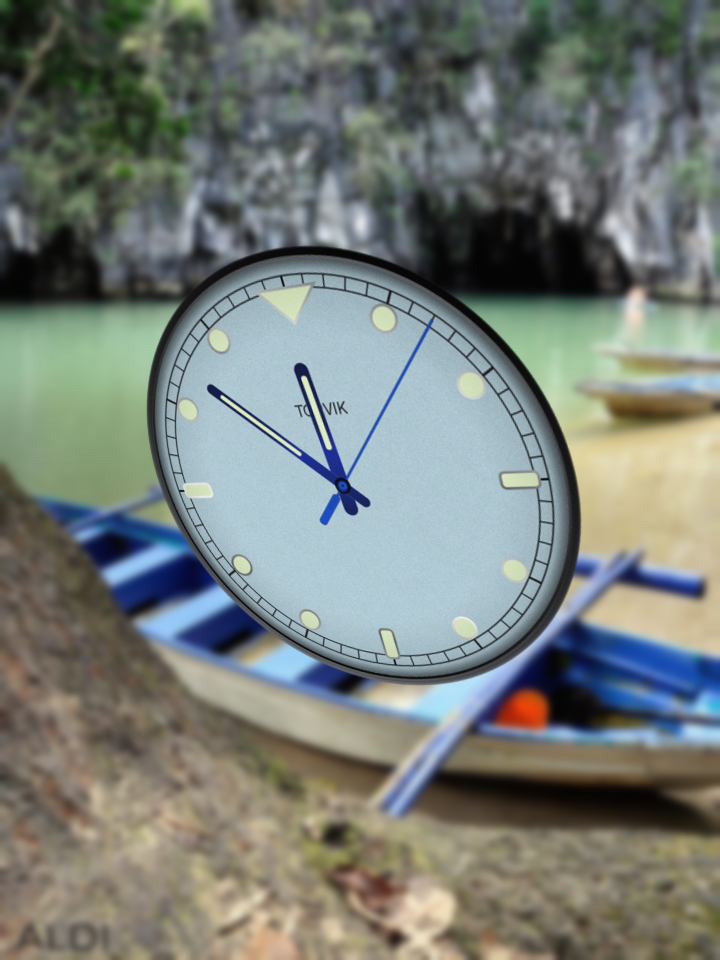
11:52:07
